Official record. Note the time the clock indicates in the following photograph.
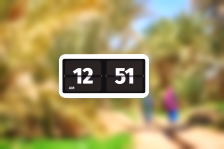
12:51
